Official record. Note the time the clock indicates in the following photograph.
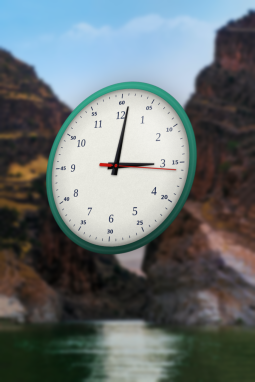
3:01:16
